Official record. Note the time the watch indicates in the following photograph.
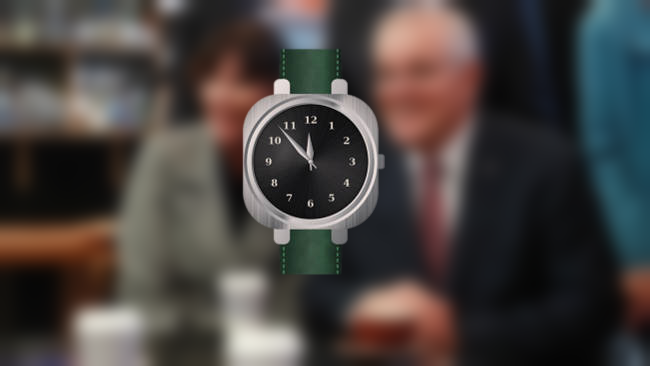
11:53
